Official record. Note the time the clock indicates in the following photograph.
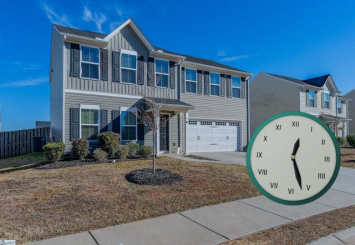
12:27
